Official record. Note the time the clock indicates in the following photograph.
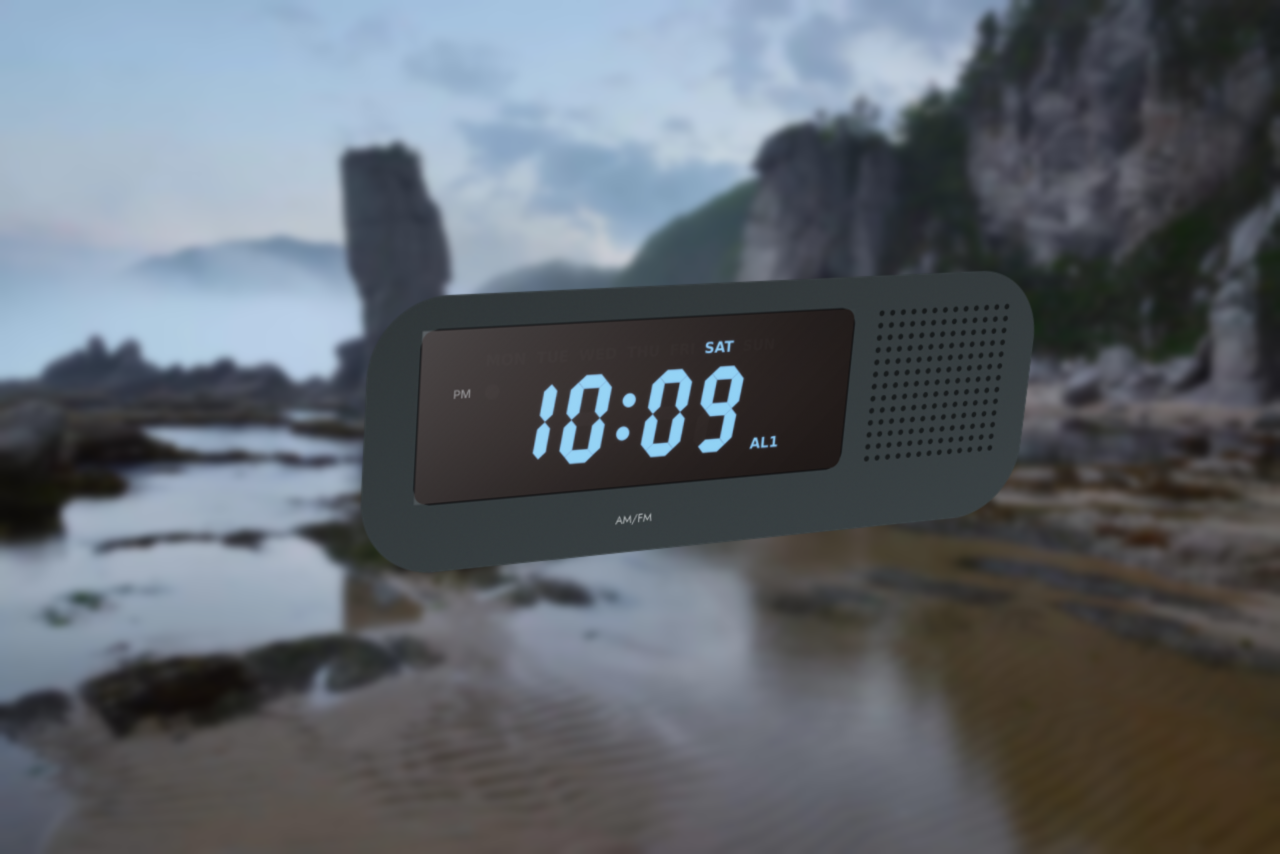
10:09
